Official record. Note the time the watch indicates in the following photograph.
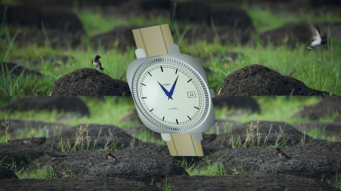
11:06
